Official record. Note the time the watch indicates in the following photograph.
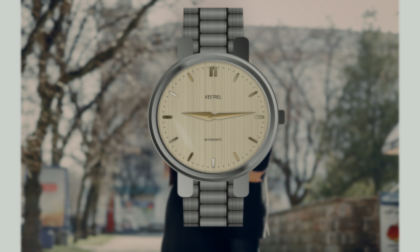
9:14
